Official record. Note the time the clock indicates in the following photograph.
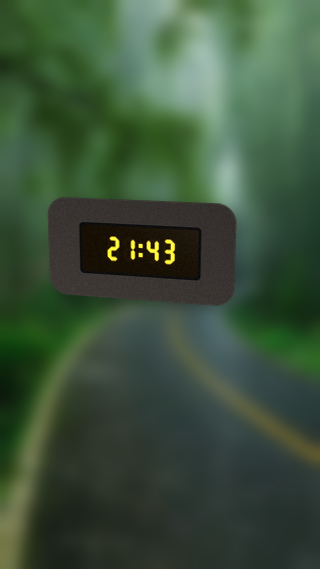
21:43
